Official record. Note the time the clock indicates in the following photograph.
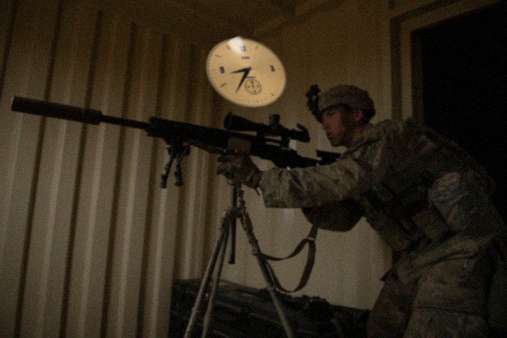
8:36
